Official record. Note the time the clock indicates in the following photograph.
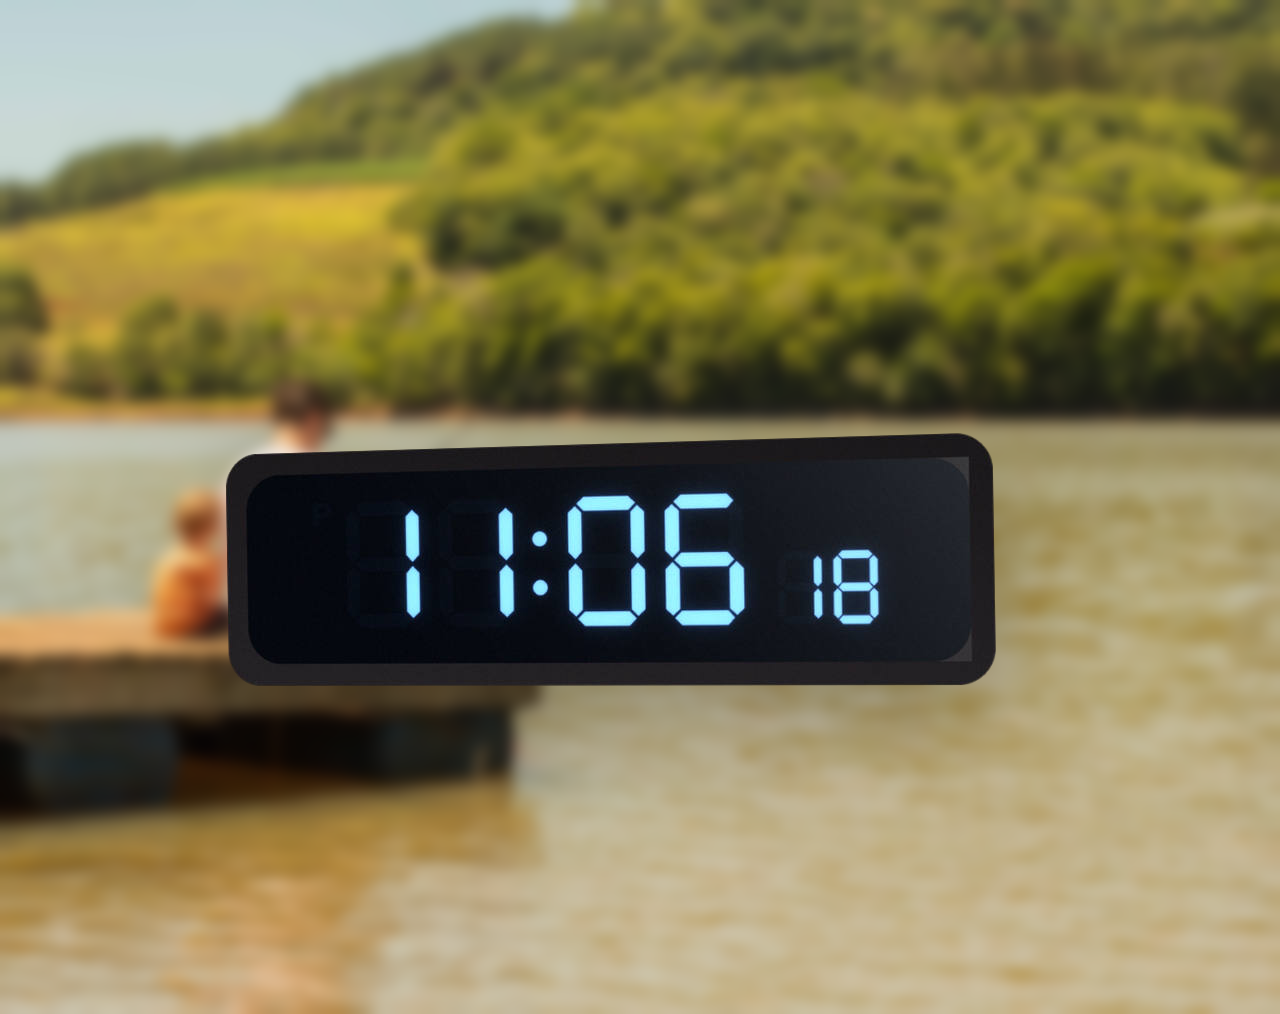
11:06:18
